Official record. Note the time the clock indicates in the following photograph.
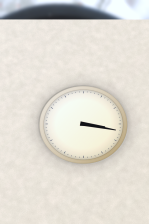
3:17
